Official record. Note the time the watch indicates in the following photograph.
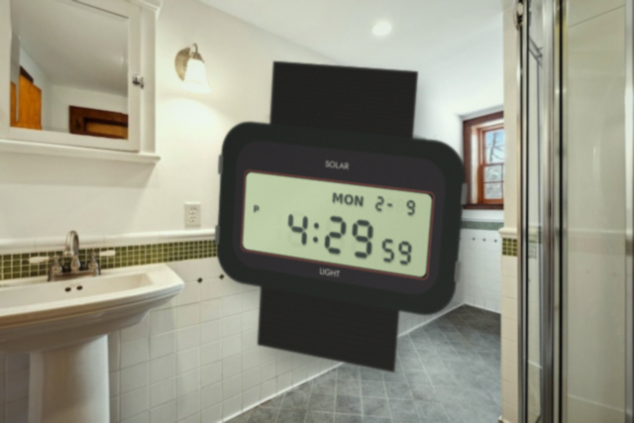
4:29:59
